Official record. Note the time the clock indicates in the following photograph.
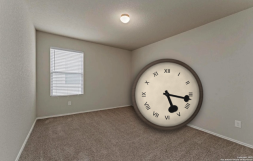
5:17
